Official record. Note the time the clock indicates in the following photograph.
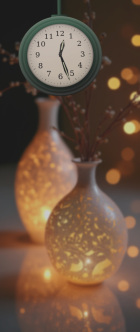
12:27
